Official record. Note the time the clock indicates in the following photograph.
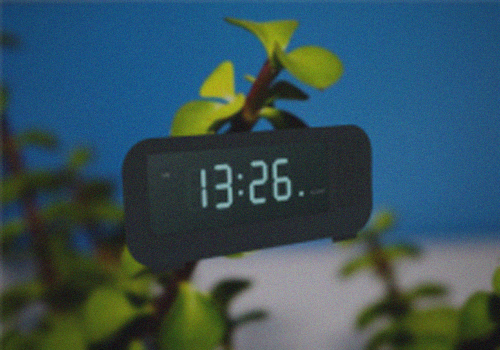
13:26
